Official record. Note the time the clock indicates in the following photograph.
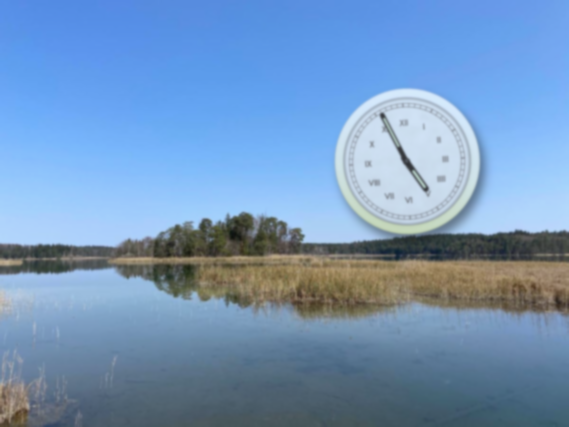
4:56
